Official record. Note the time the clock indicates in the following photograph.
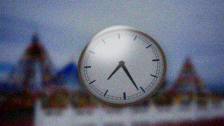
7:26
